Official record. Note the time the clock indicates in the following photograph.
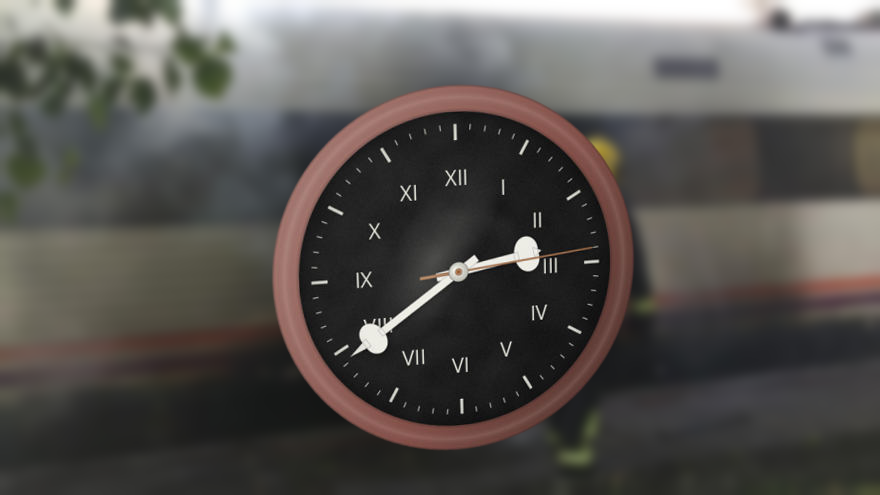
2:39:14
